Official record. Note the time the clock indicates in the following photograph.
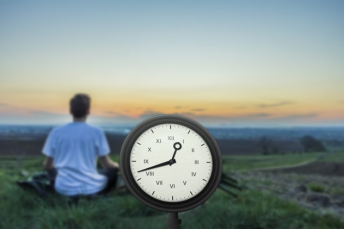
12:42
